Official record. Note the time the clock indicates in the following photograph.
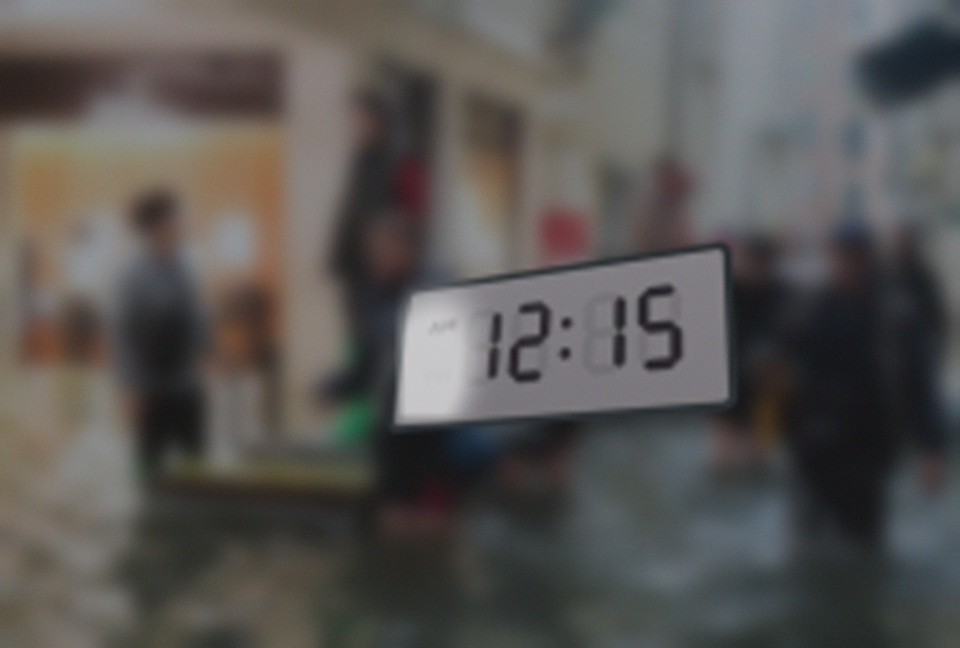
12:15
